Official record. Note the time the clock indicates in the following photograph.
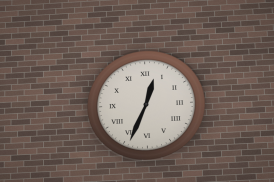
12:34
